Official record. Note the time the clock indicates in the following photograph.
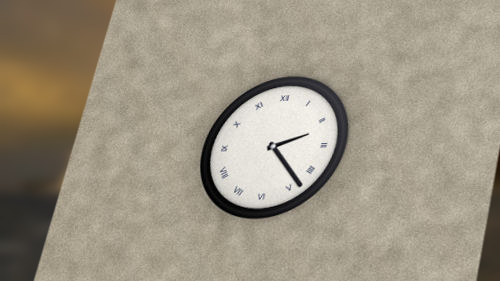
2:23
